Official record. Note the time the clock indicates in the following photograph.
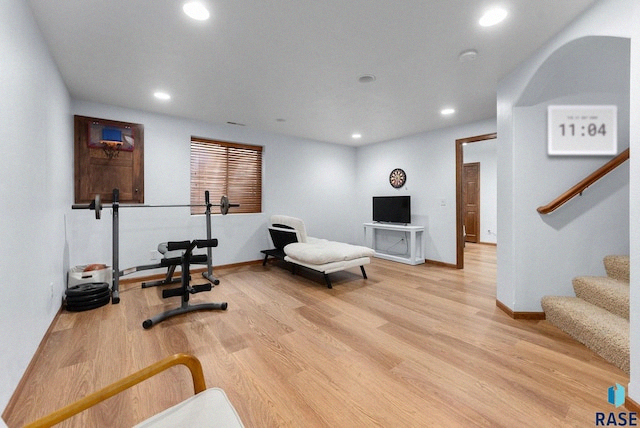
11:04
